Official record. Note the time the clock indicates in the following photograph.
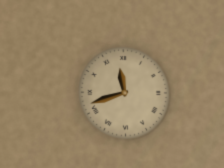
11:42
